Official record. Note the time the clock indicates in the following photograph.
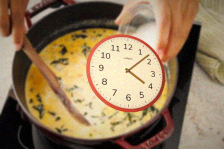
4:08
